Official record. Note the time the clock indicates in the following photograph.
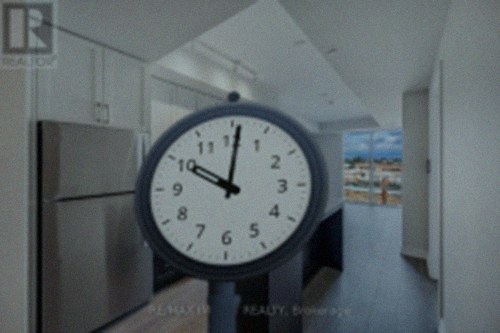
10:01
